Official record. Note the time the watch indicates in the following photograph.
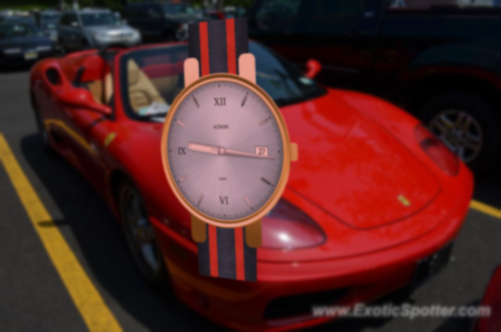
9:16
